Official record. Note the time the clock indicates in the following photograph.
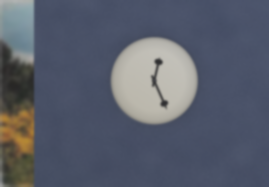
12:26
